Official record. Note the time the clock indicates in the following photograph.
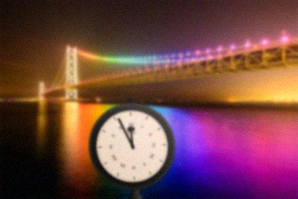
11:56
